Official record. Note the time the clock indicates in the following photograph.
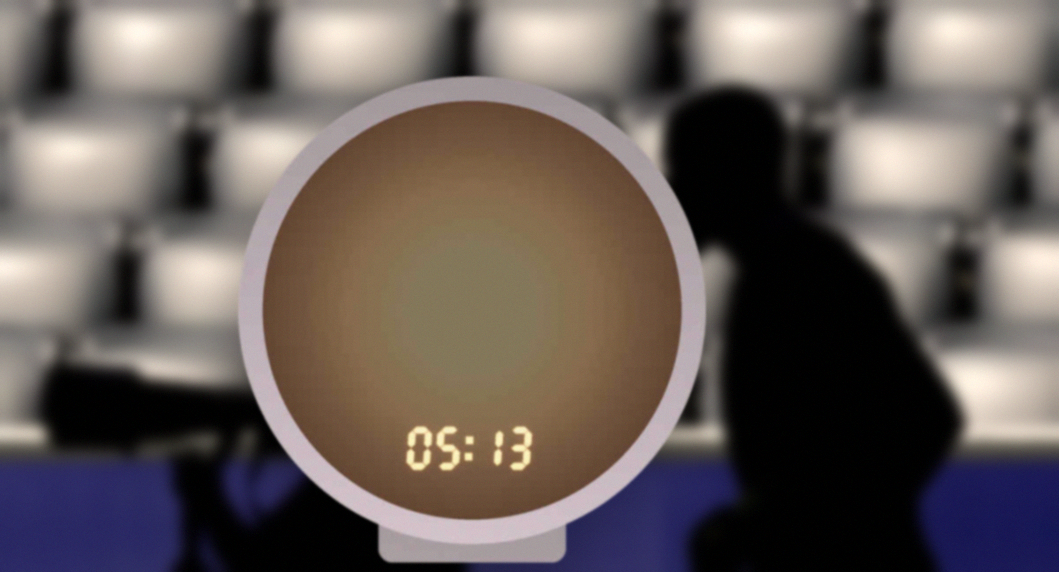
5:13
